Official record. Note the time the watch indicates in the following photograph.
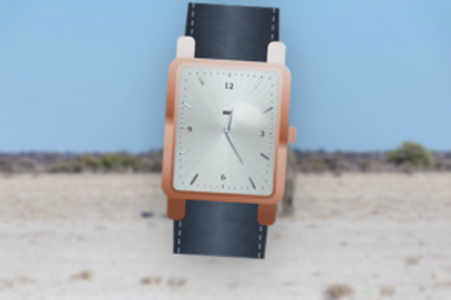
12:25
